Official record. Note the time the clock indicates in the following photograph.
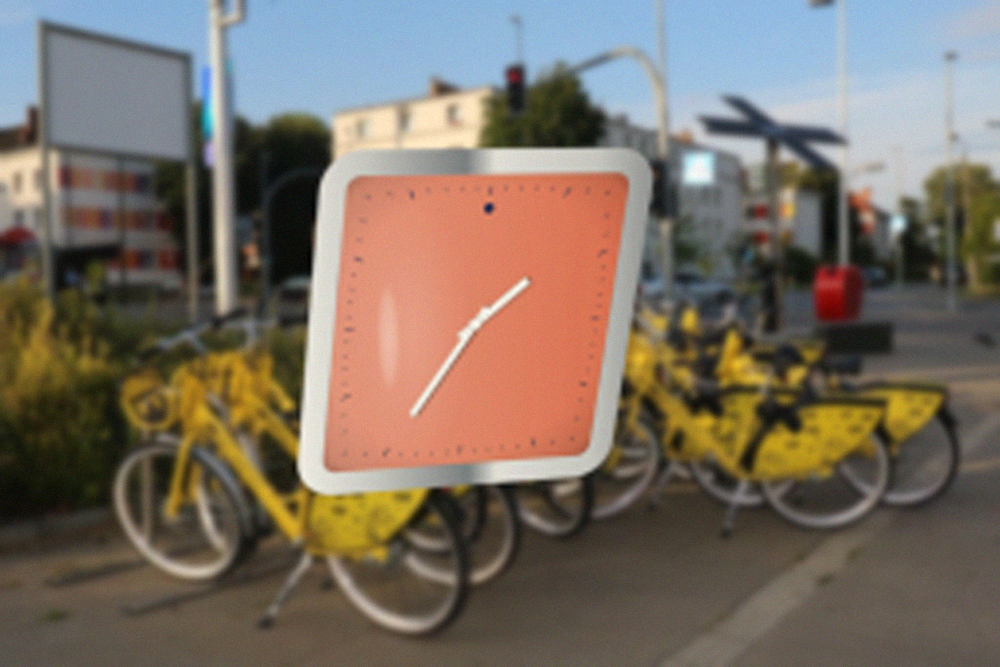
1:35
